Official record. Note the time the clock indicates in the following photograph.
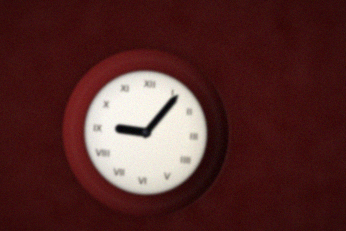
9:06
